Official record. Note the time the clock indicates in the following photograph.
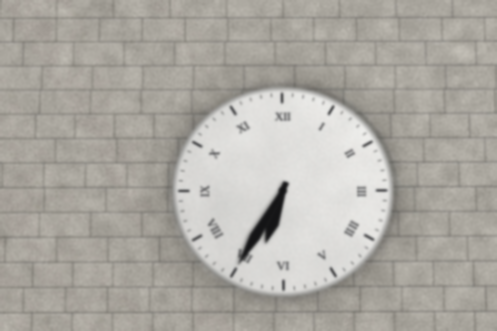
6:35
